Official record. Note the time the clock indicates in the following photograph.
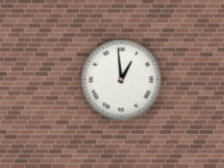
12:59
